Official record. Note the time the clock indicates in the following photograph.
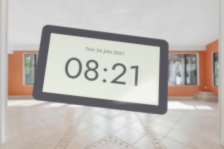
8:21
